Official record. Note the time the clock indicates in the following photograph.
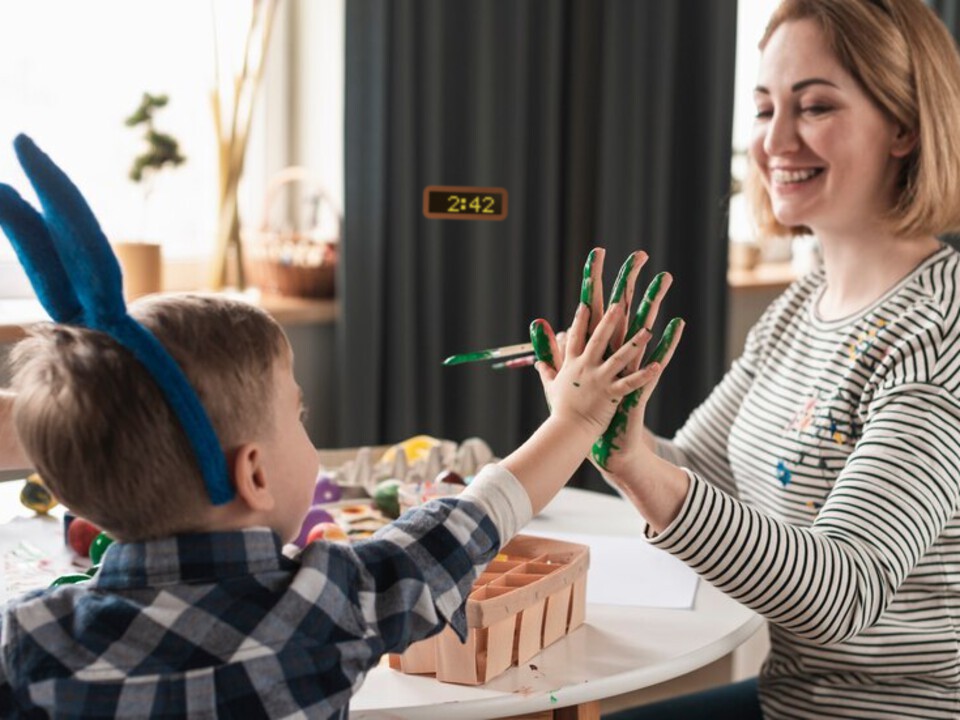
2:42
